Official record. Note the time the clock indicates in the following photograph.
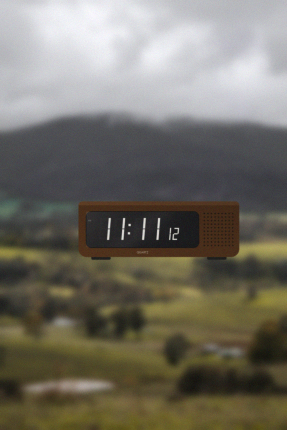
11:11:12
